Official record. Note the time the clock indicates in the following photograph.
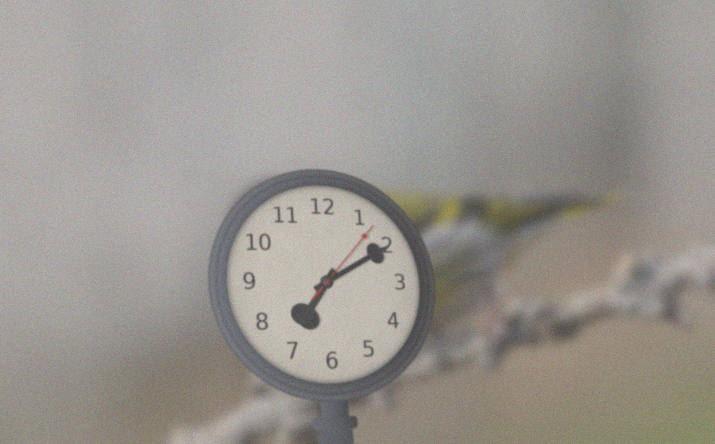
7:10:07
